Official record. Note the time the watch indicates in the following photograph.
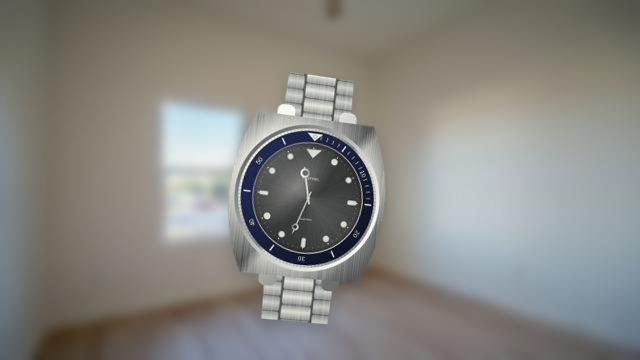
11:33
